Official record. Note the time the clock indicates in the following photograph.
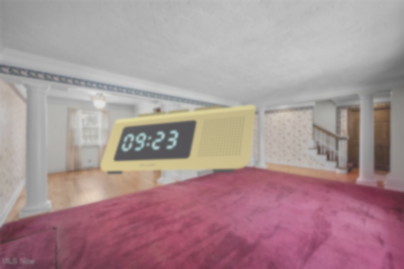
9:23
